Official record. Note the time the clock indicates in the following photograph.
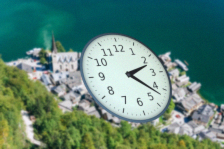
2:22
